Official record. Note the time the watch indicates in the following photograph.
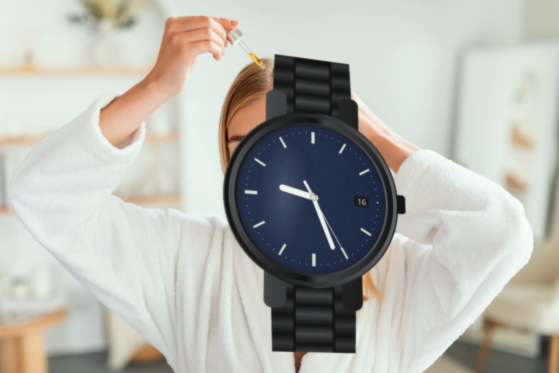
9:26:25
